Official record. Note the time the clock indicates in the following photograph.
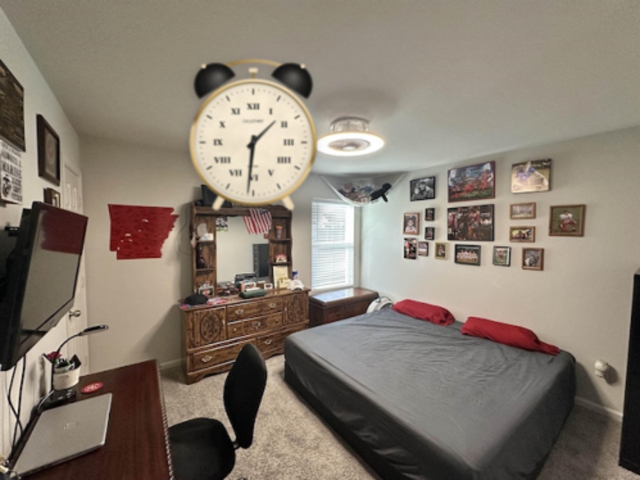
1:31
